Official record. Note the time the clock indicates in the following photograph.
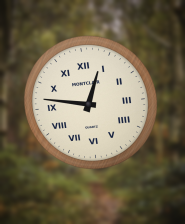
12:47
